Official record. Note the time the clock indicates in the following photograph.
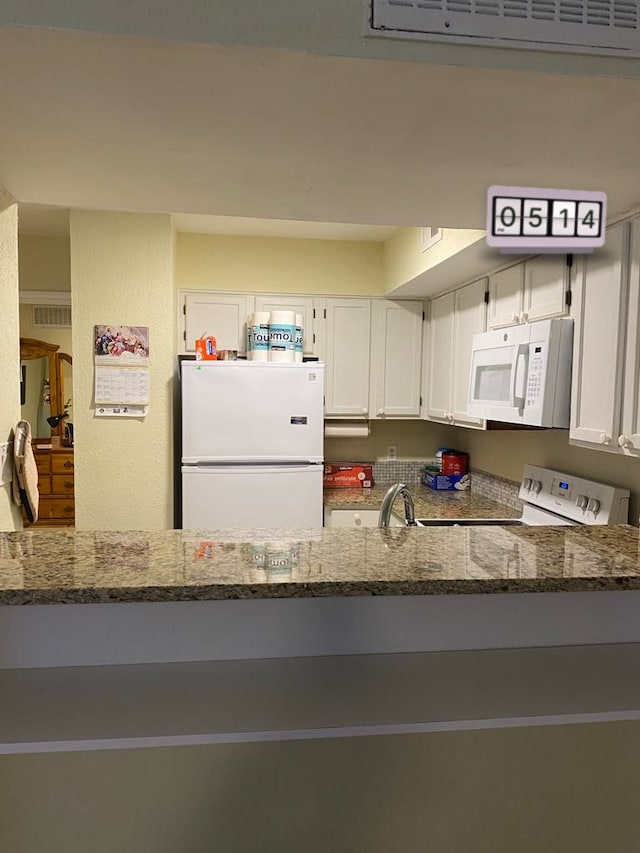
5:14
